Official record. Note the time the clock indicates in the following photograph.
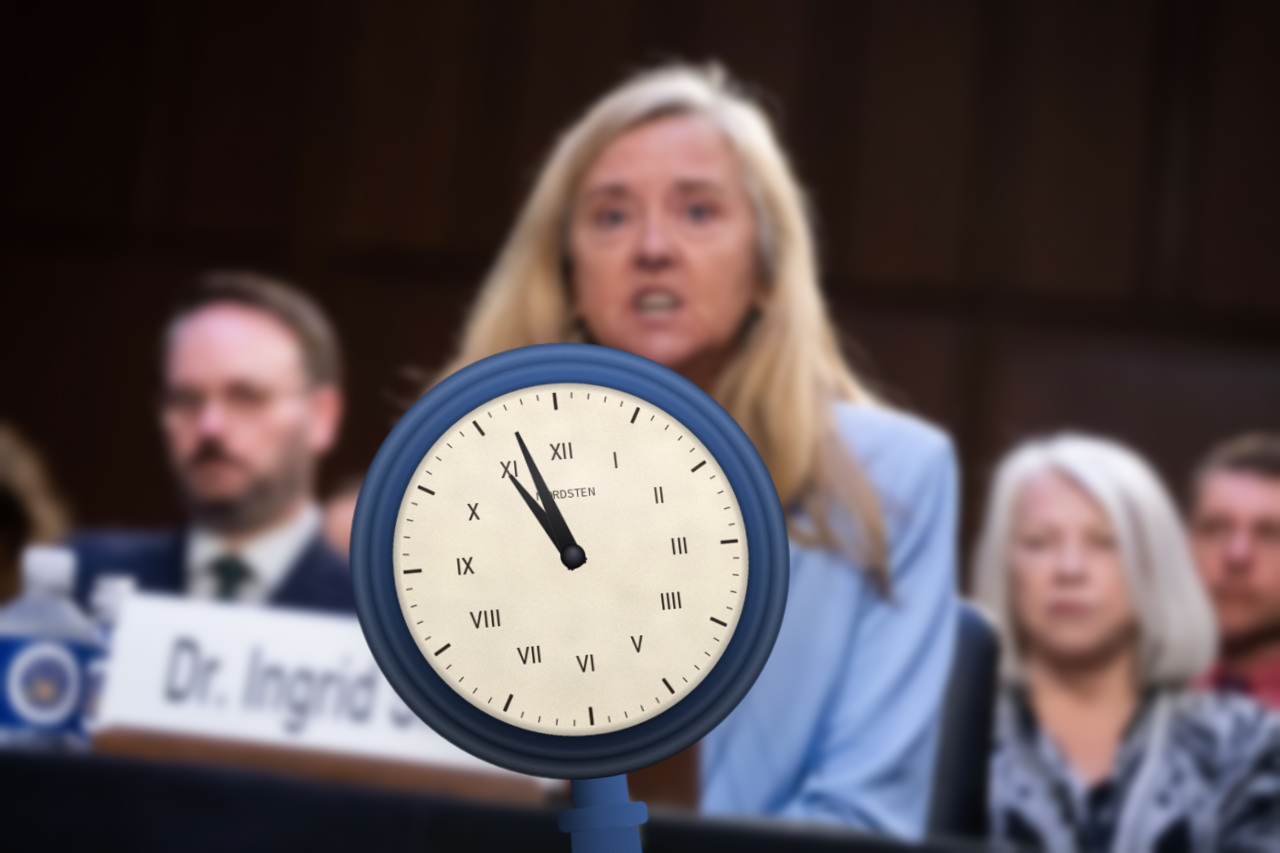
10:57
